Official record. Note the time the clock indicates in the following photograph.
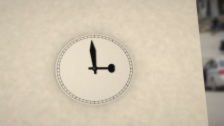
2:59
